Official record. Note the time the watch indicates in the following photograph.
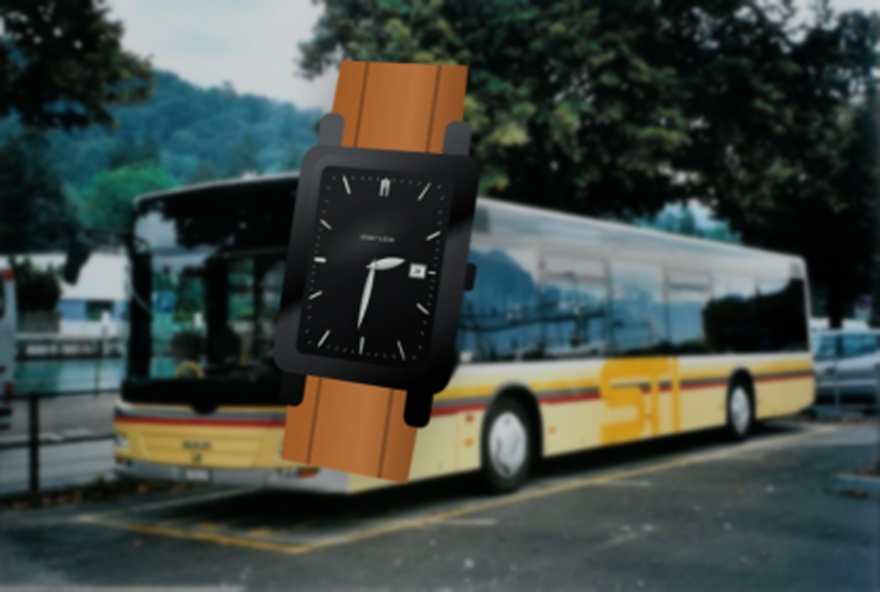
2:31
